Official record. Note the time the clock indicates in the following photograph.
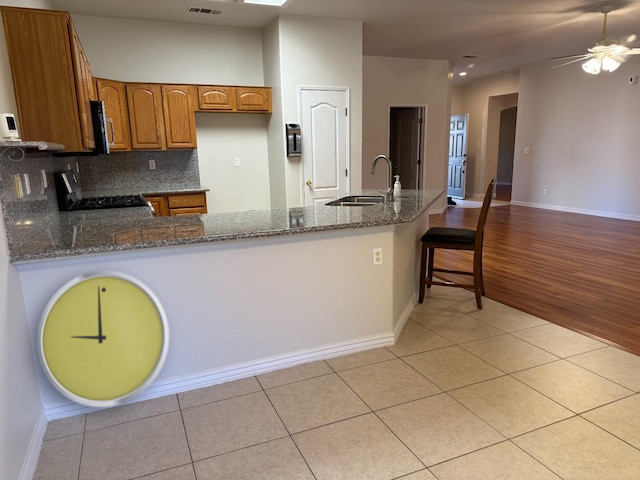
8:59
